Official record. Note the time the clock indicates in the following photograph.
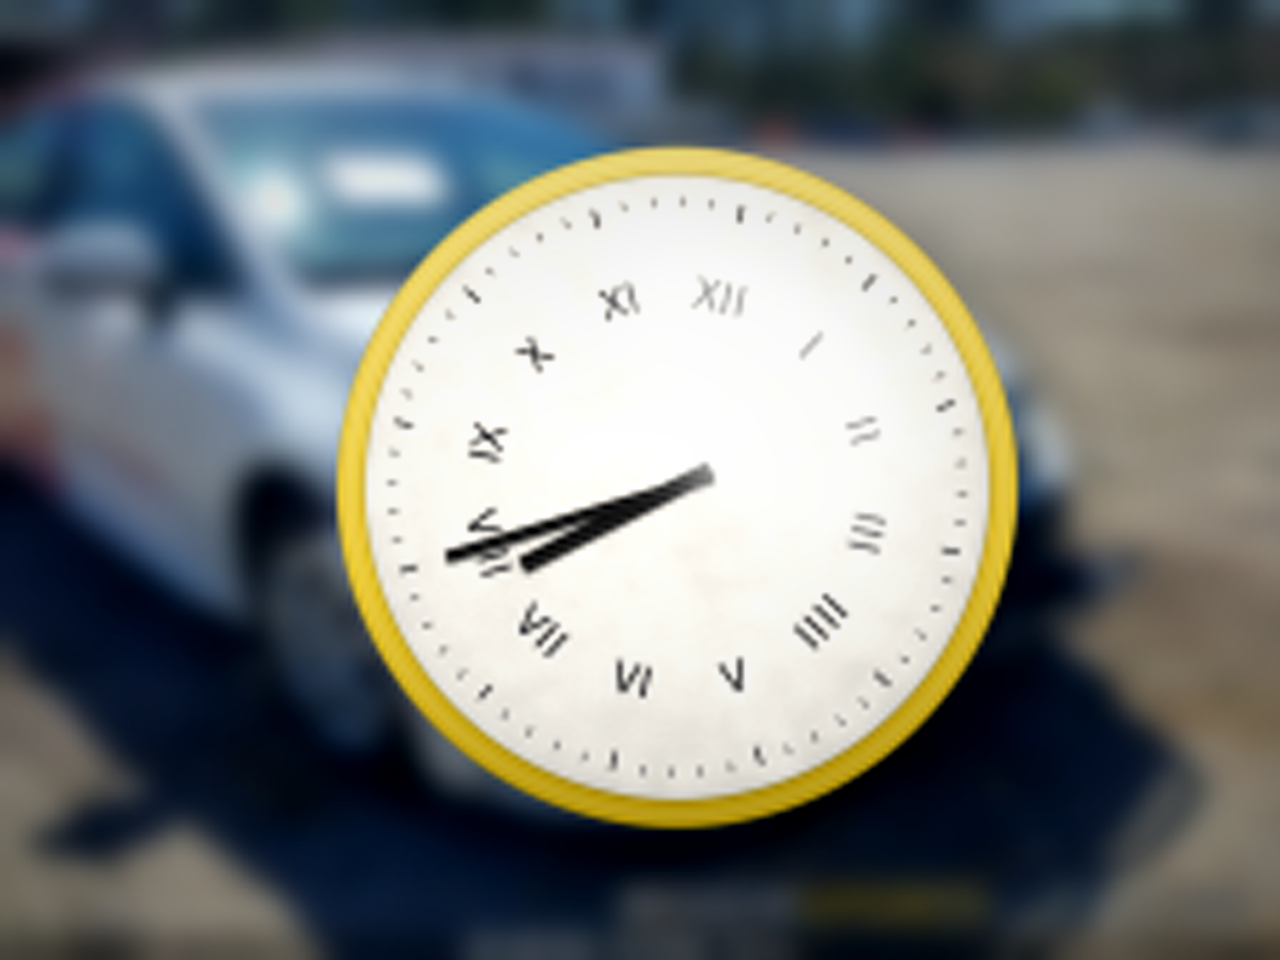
7:40
